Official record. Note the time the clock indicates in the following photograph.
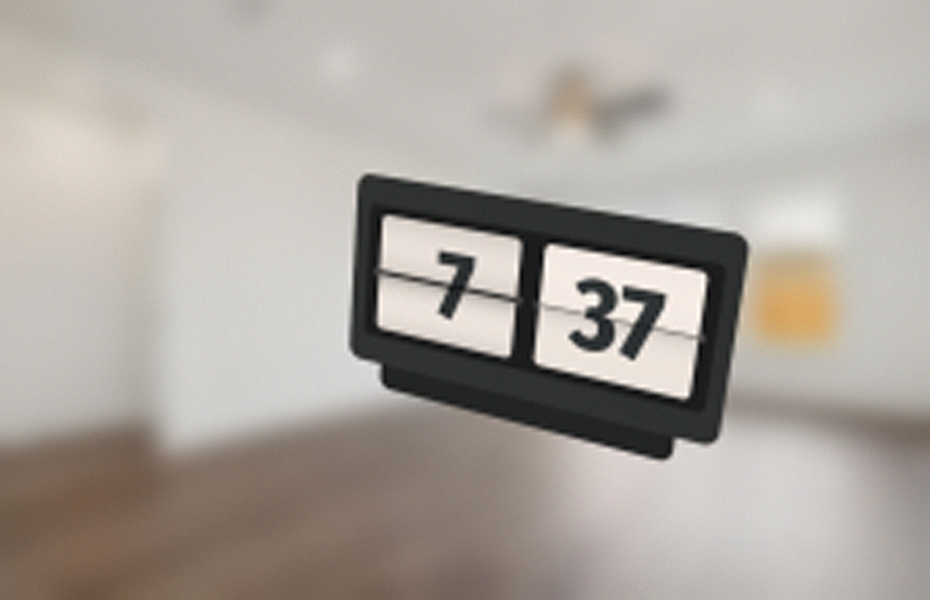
7:37
